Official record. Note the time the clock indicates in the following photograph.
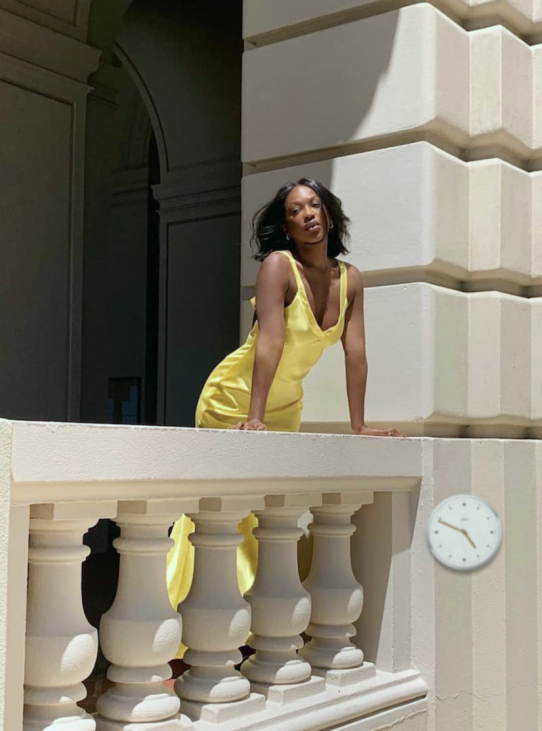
4:49
